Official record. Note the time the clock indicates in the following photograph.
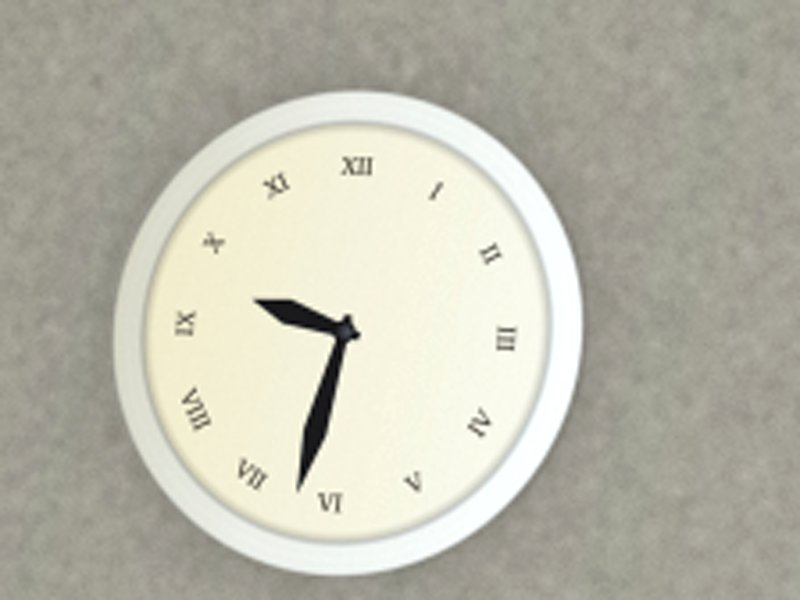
9:32
